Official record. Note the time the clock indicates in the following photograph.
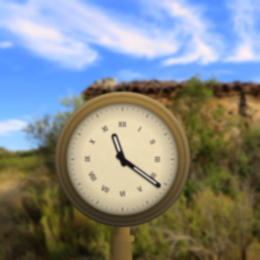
11:21
